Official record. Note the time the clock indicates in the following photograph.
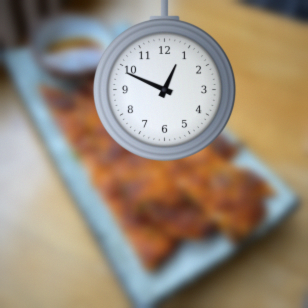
12:49
